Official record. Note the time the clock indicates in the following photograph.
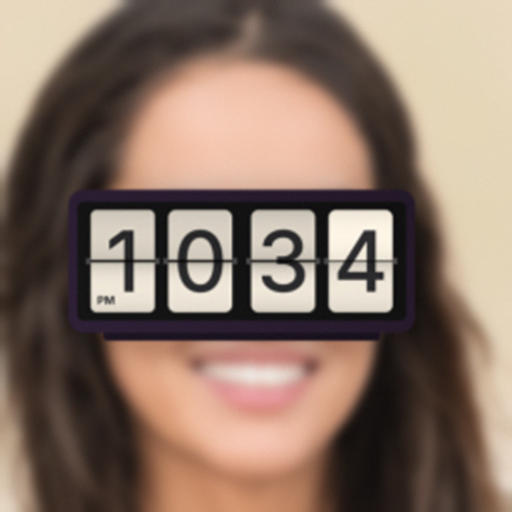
10:34
